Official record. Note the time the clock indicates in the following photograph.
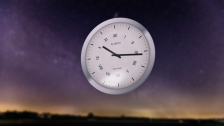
10:16
